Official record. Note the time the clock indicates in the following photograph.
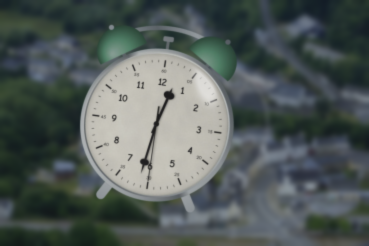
12:31:30
